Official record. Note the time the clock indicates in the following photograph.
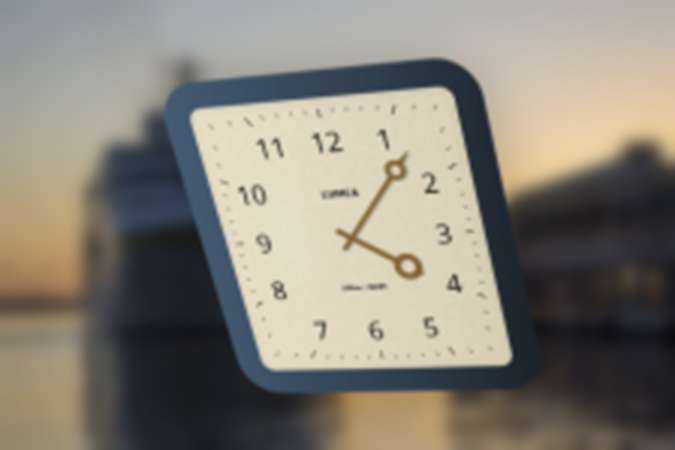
4:07
